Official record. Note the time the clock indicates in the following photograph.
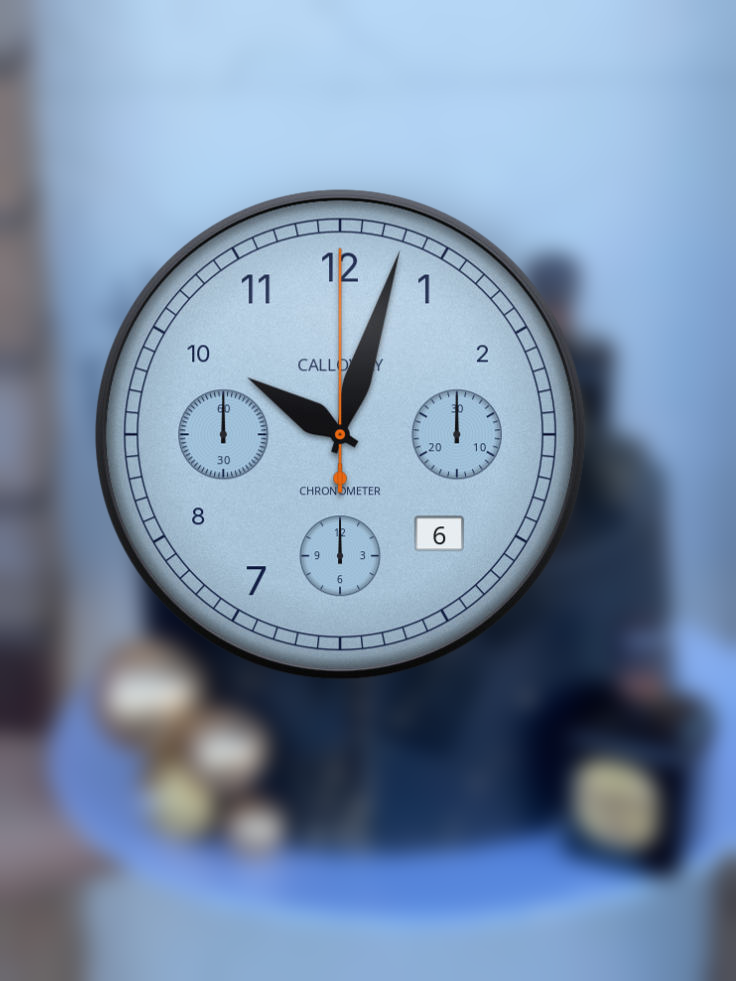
10:03:00
